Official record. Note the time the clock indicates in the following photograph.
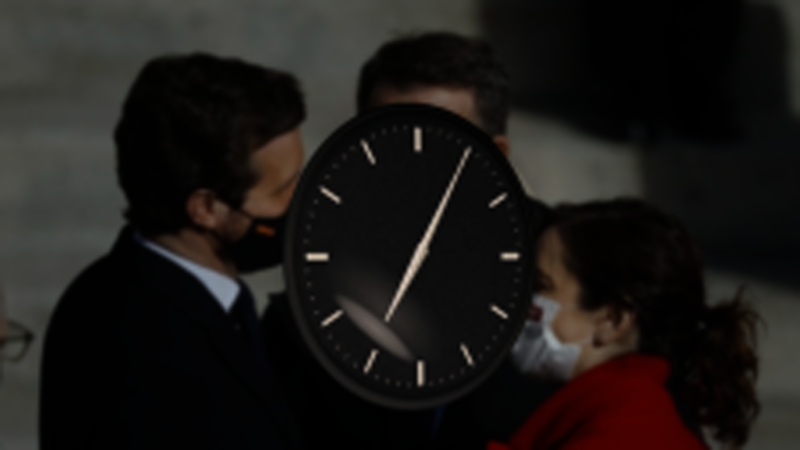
7:05
